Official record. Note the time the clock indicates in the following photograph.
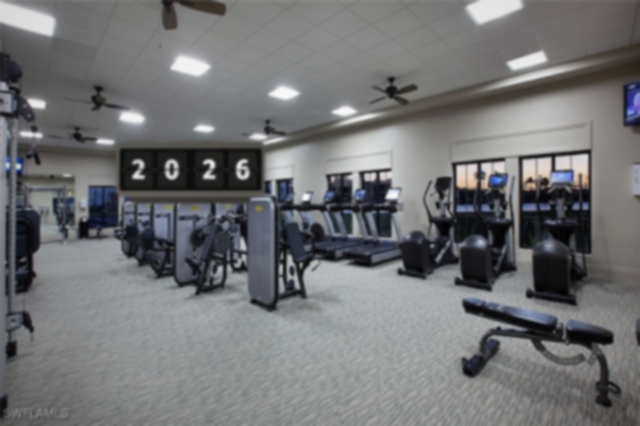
20:26
